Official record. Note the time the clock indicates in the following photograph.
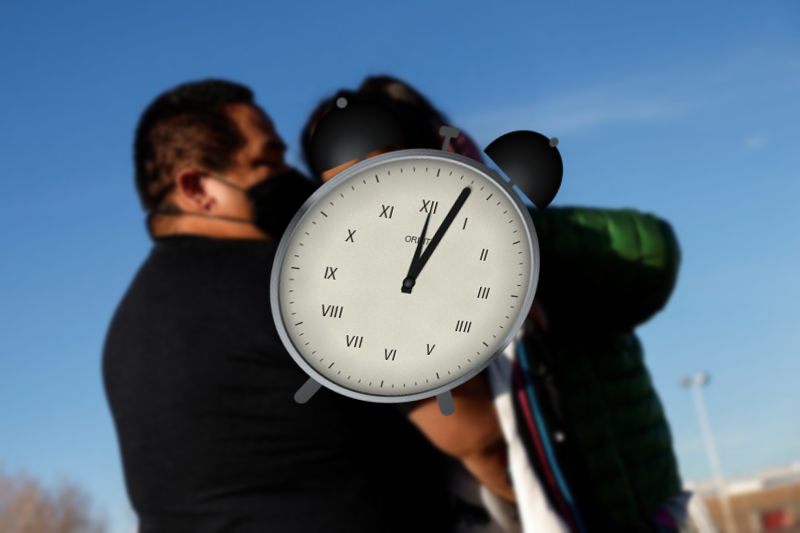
12:03
